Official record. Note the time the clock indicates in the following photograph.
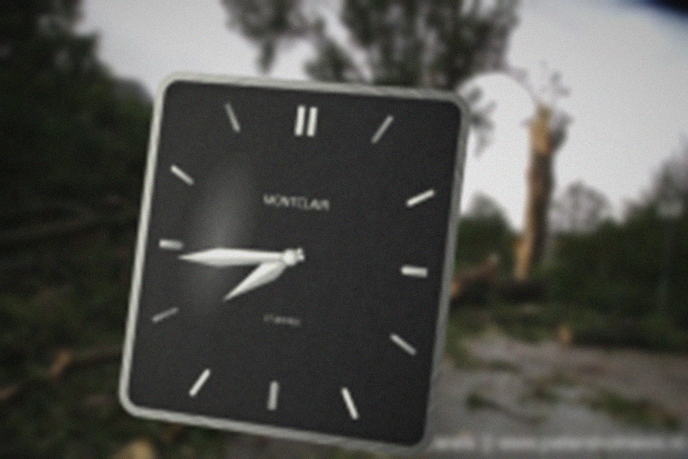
7:44
